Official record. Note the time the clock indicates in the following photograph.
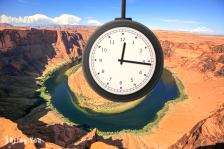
12:16
